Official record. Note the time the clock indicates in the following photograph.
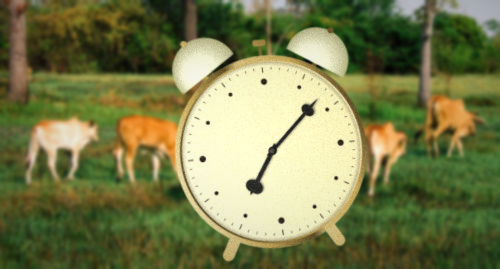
7:08
